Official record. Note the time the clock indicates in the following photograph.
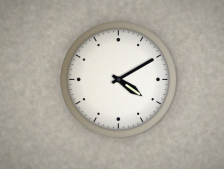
4:10
